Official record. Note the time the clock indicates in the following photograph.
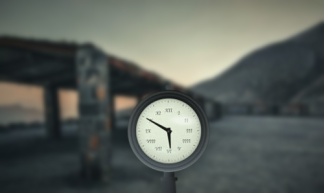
5:50
